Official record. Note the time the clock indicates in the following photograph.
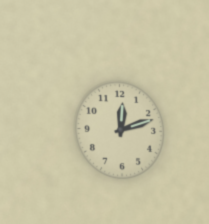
12:12
